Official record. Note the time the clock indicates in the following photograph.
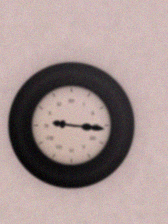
9:16
